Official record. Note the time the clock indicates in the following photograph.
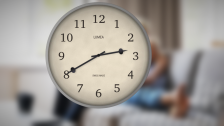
2:40
